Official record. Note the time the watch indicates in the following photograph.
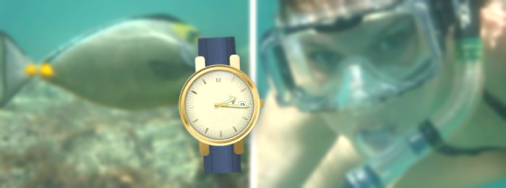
2:16
